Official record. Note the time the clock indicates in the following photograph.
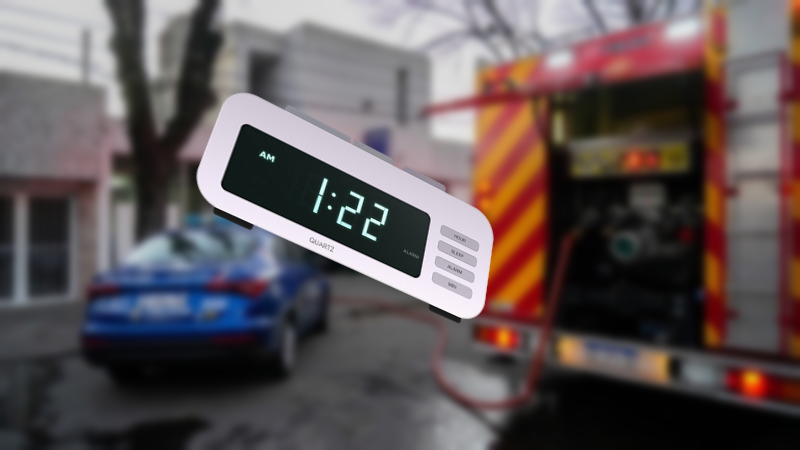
1:22
